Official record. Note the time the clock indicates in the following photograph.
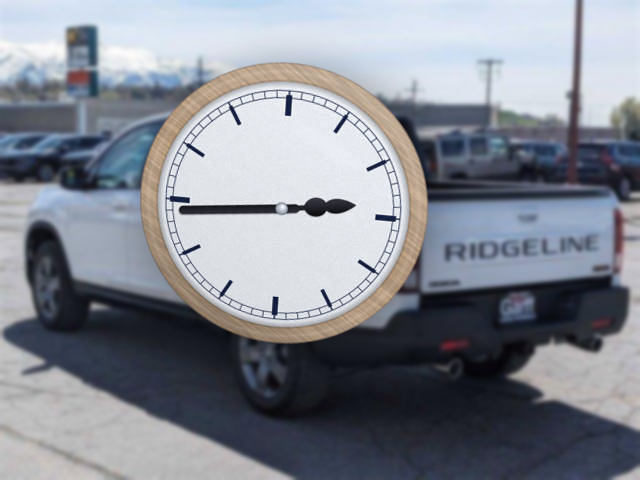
2:44
